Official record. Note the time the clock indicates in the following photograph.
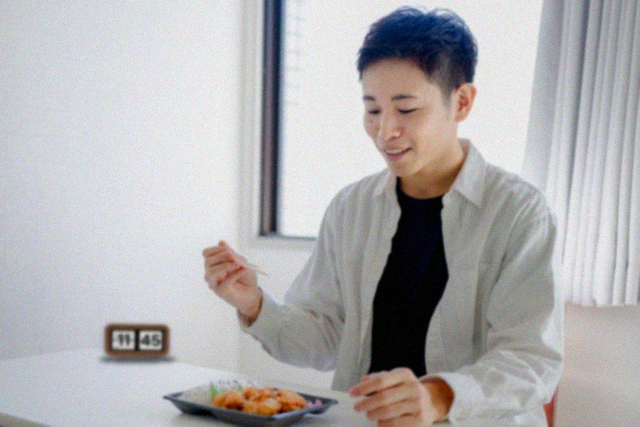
11:45
